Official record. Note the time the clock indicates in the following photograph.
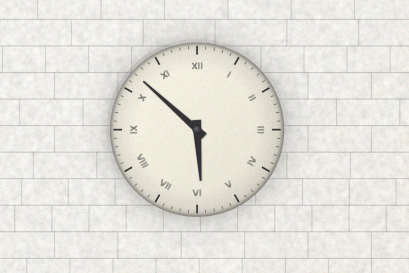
5:52
